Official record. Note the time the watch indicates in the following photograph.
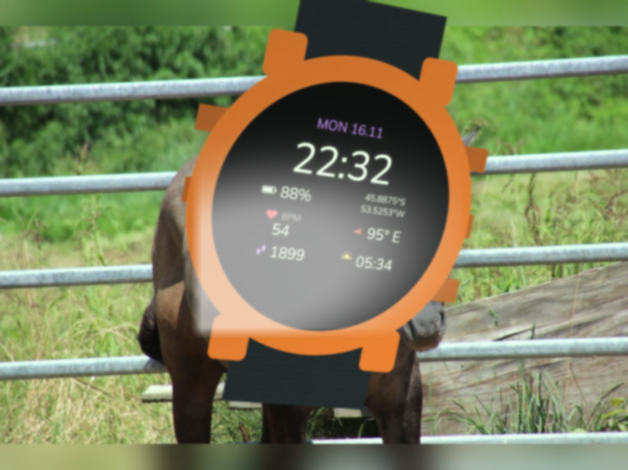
22:32
